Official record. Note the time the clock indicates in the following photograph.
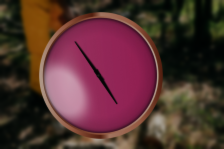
4:54
